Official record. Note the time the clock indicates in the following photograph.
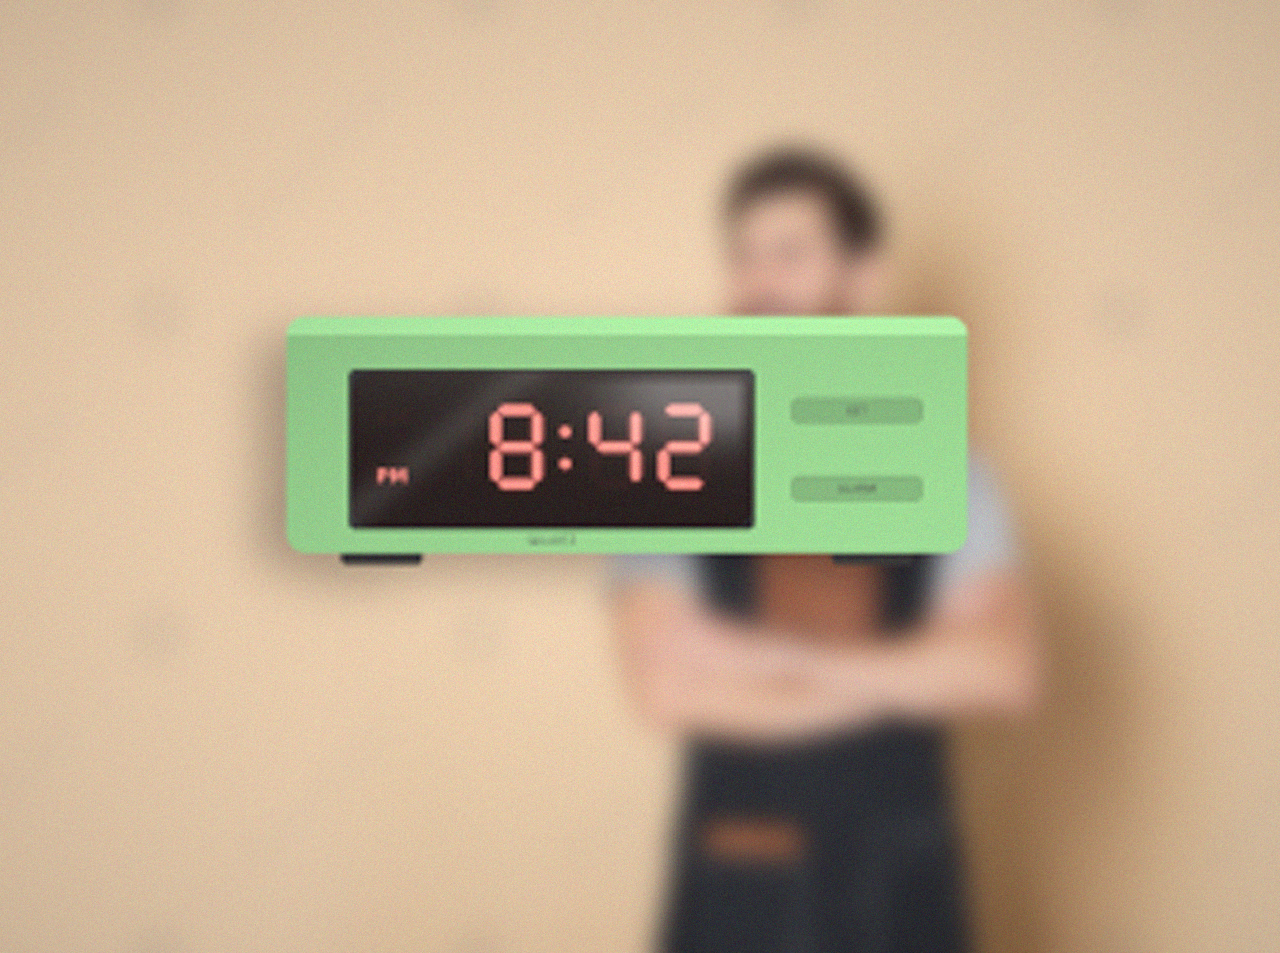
8:42
